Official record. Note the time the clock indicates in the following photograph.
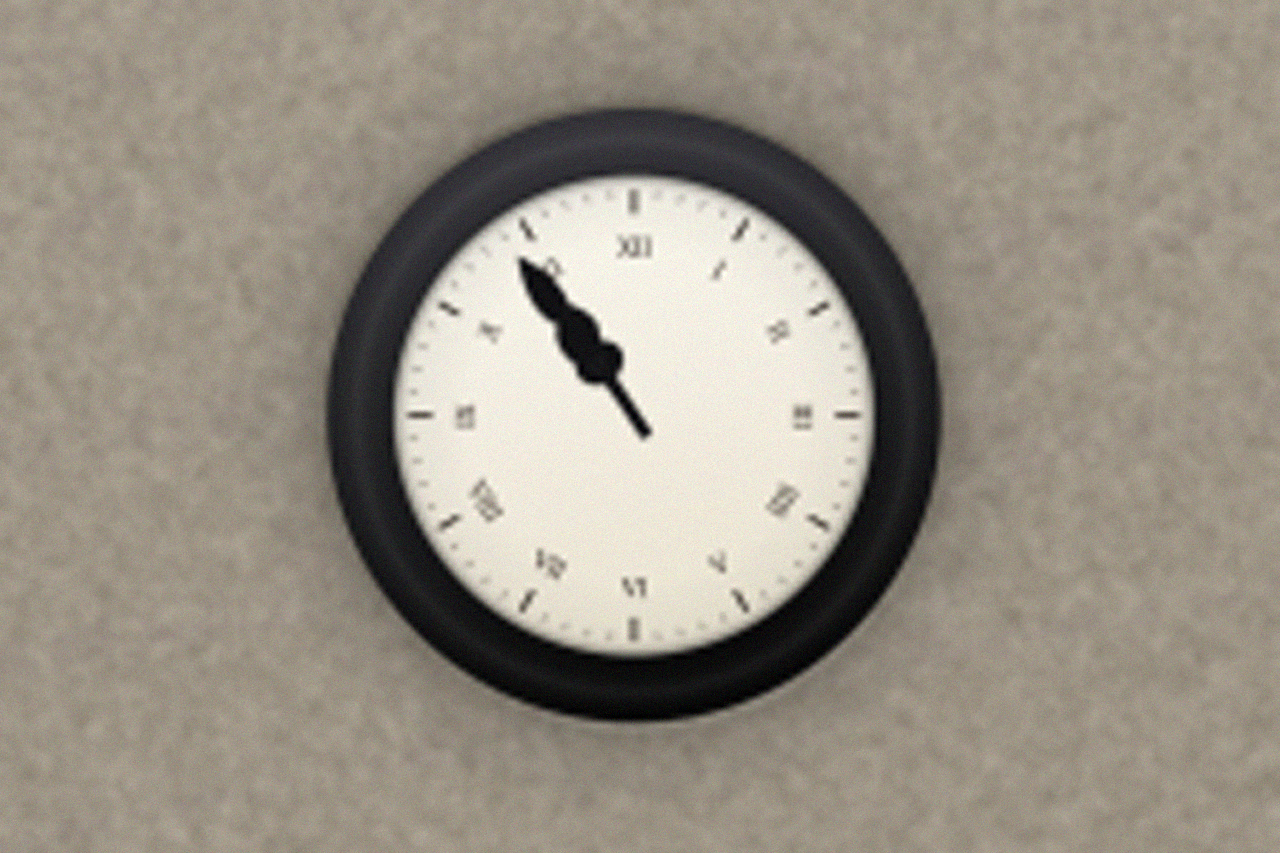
10:54
